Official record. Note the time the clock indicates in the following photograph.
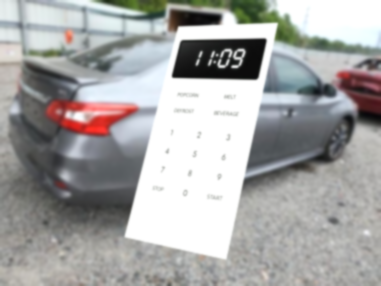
11:09
